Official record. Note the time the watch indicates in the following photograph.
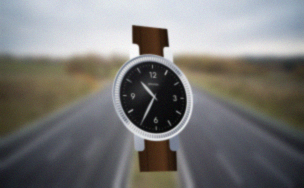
10:35
